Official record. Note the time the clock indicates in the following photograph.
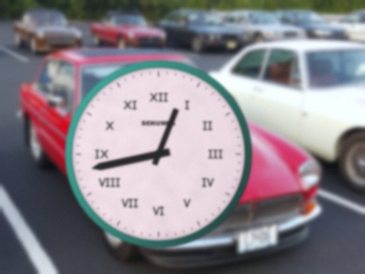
12:43
